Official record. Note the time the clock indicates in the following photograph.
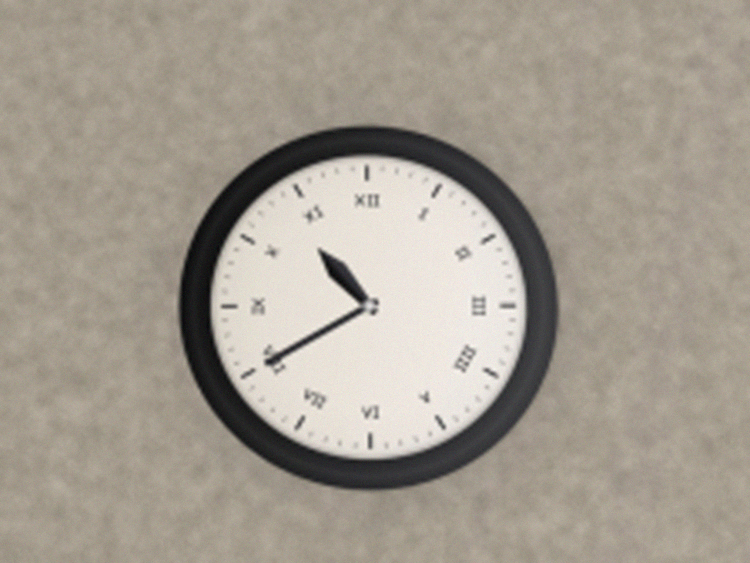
10:40
